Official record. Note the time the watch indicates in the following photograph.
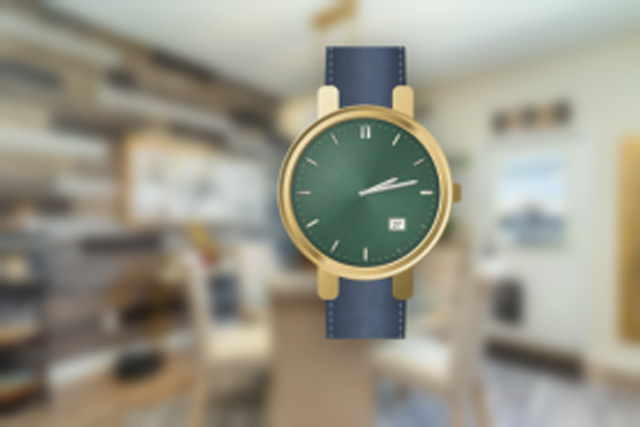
2:13
